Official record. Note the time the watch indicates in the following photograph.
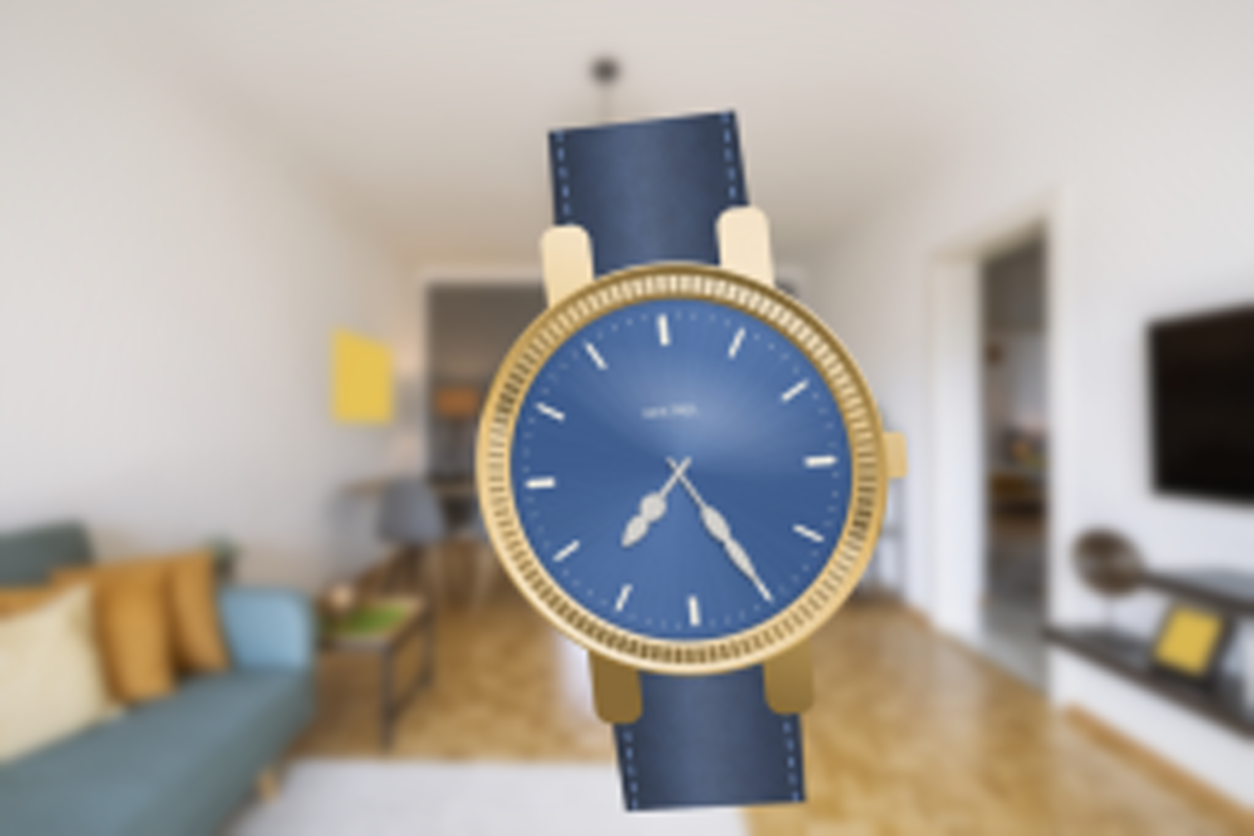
7:25
